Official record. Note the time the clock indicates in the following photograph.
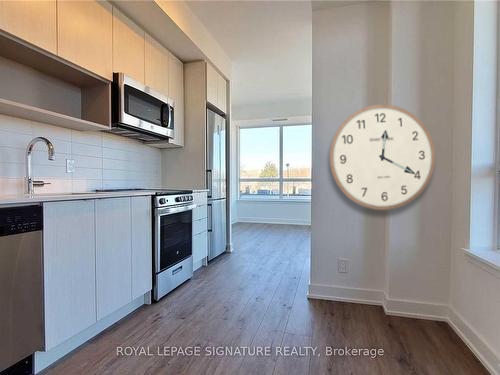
12:20
